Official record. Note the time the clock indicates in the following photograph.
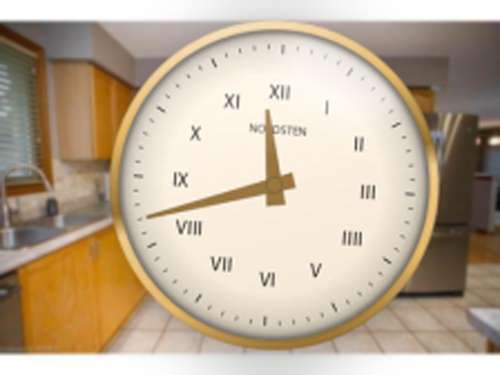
11:42
